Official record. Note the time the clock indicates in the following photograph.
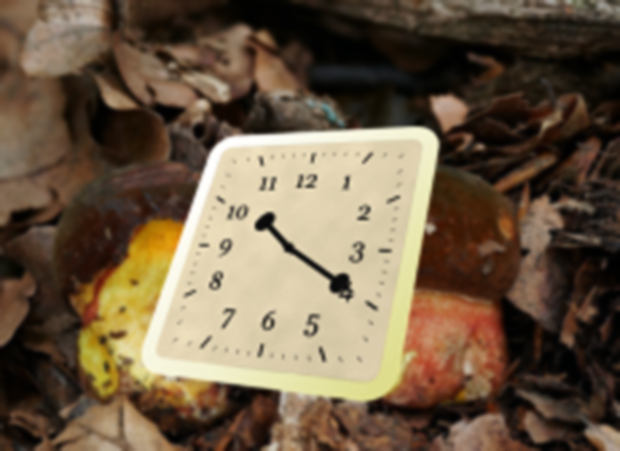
10:20
